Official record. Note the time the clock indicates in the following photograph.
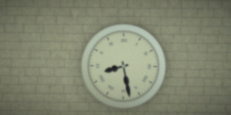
8:28
